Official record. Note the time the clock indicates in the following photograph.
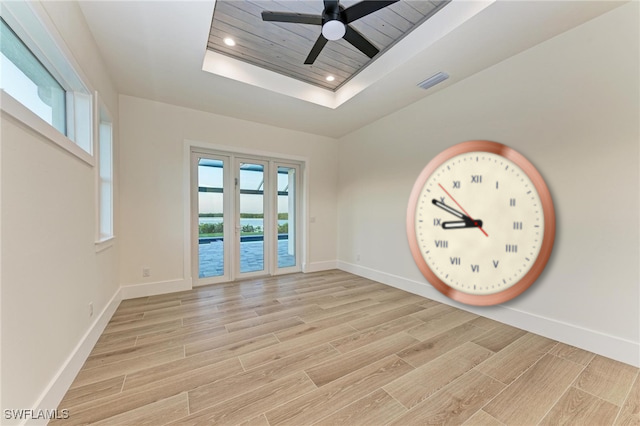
8:48:52
